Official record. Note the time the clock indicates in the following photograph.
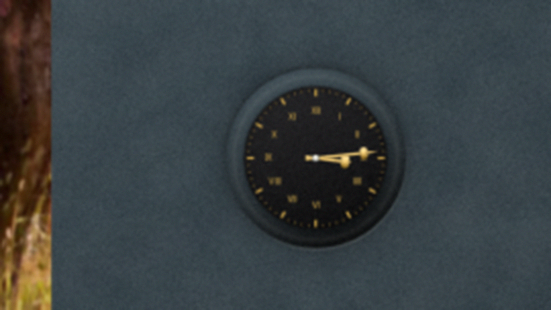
3:14
